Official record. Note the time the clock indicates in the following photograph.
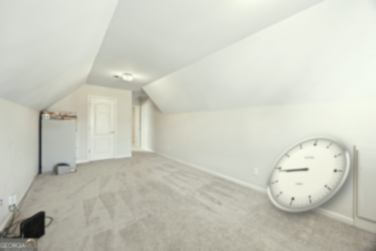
8:44
